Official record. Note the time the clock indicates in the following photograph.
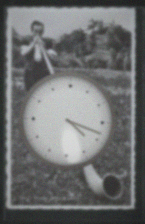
4:18
